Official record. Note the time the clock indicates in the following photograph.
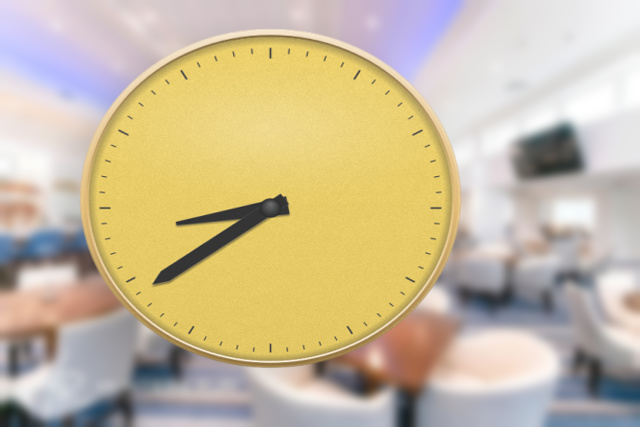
8:39
